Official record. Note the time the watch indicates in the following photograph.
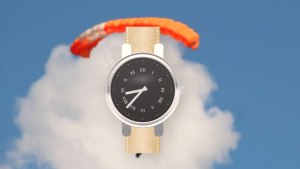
8:37
